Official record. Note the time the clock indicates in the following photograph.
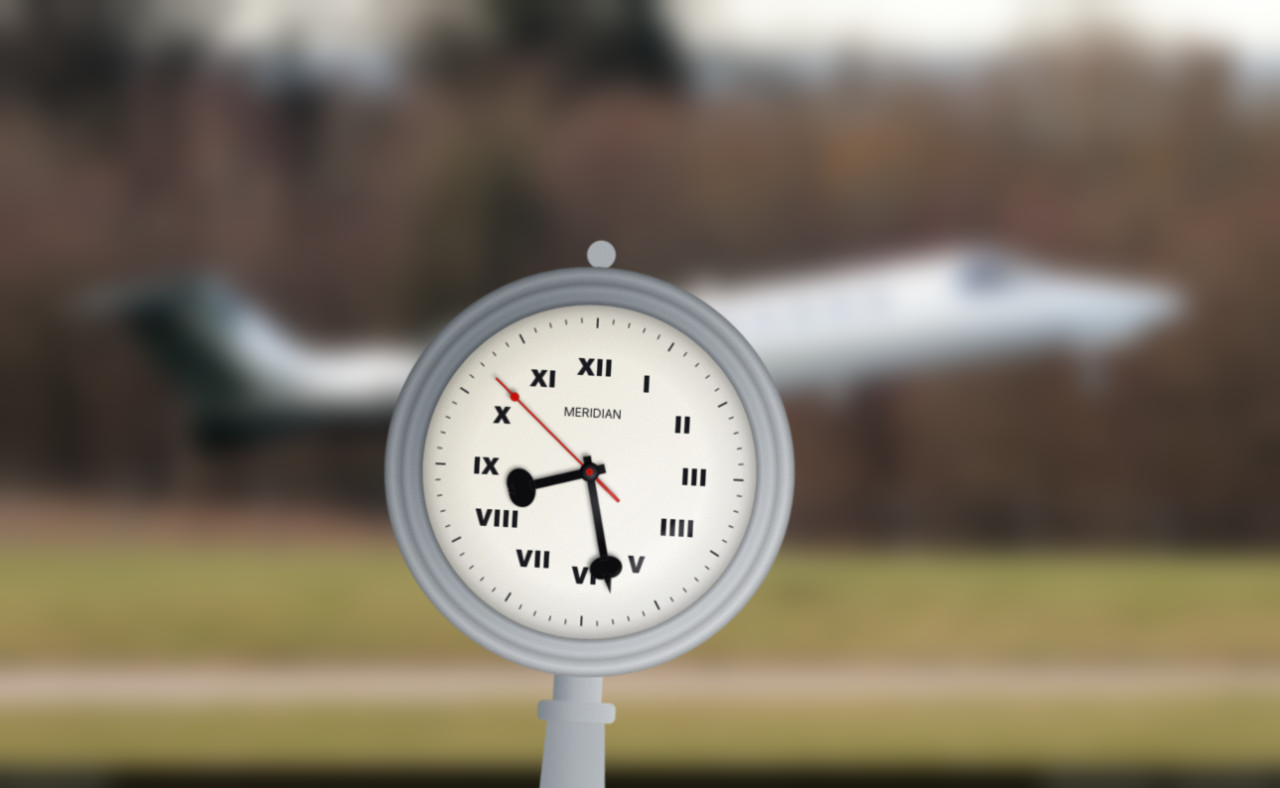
8:27:52
